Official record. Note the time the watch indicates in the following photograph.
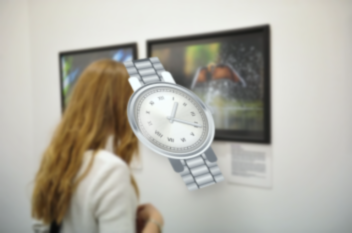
1:20
